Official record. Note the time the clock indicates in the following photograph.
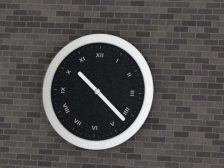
10:22
